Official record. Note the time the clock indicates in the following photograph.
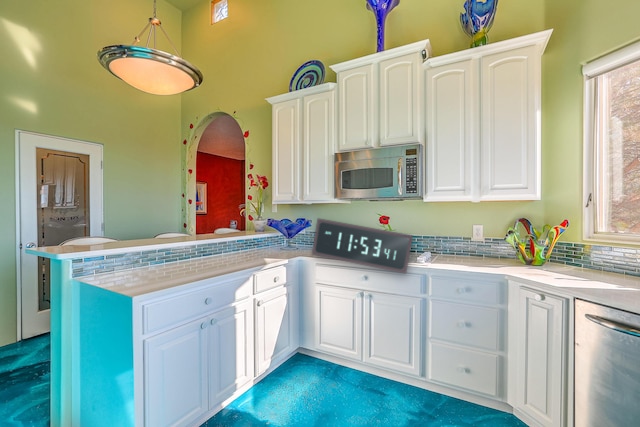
11:53:41
